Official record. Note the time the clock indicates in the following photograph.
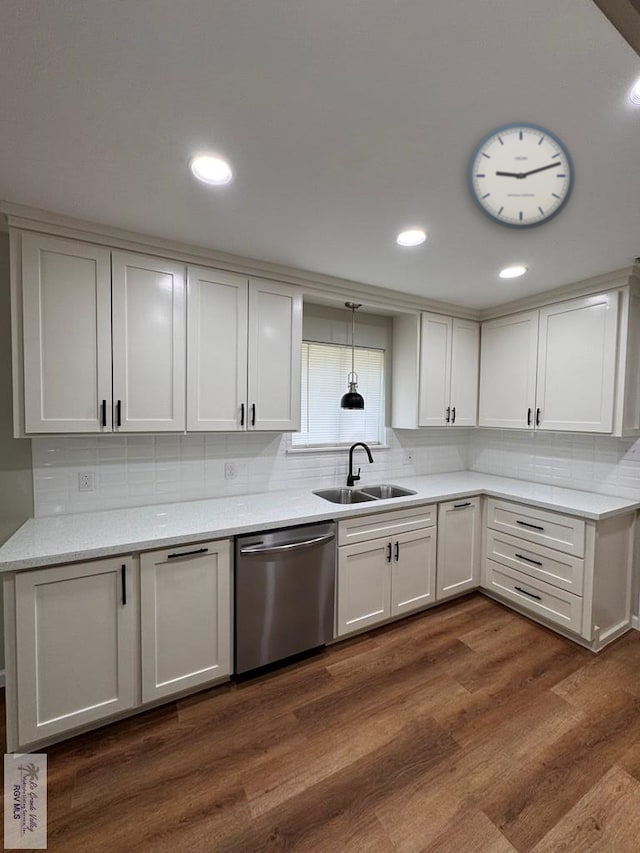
9:12
